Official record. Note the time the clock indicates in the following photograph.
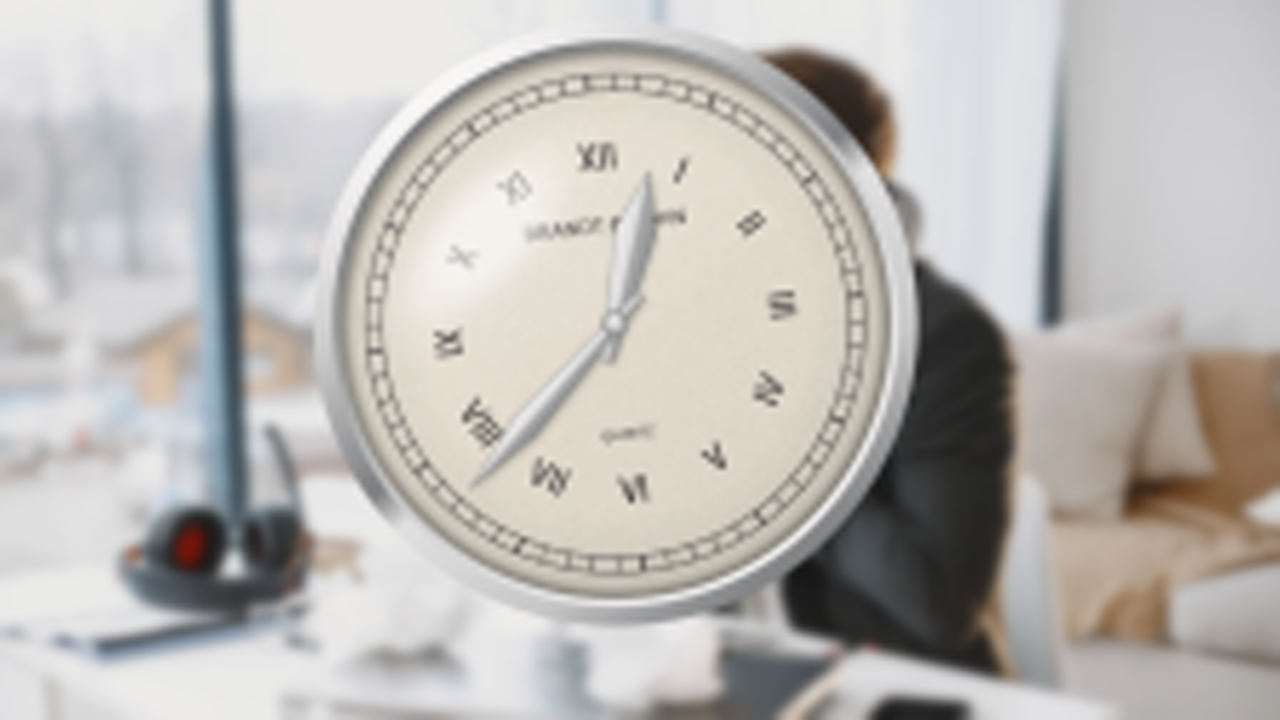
12:38
